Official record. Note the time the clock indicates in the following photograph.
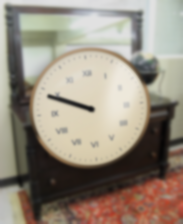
9:49
